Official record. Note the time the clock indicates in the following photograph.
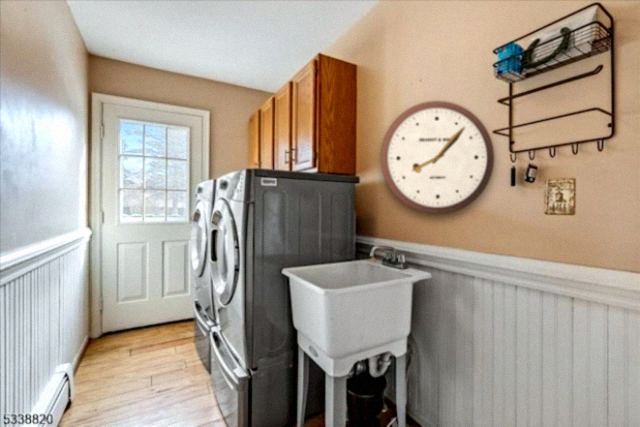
8:07
